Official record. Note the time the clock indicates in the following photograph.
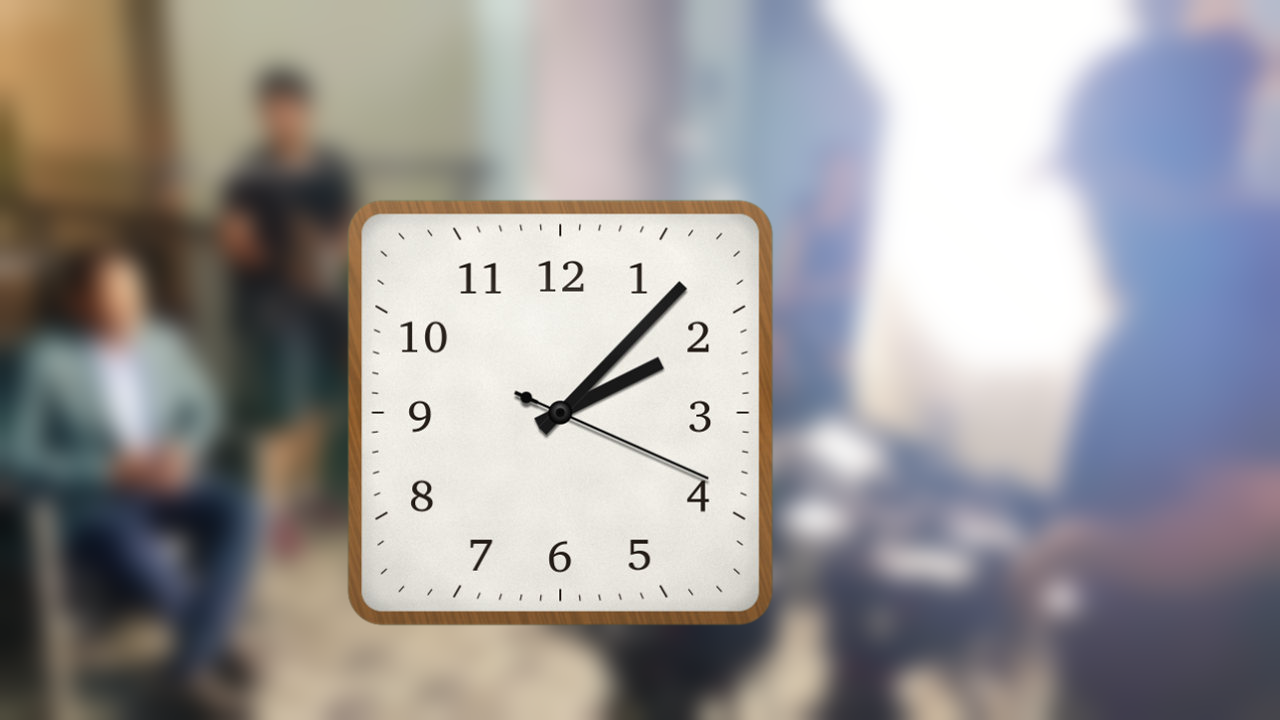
2:07:19
